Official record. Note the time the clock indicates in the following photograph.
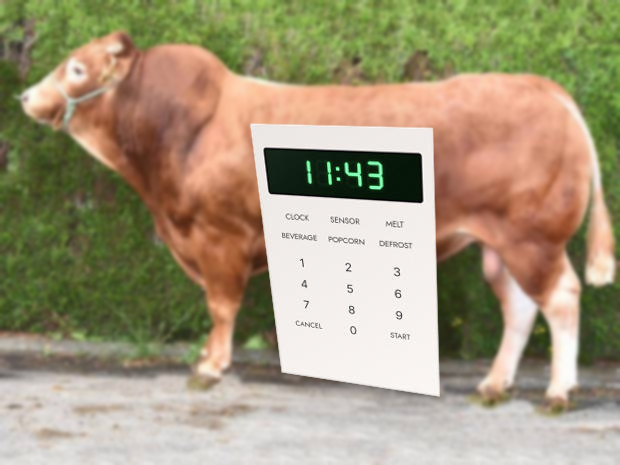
11:43
